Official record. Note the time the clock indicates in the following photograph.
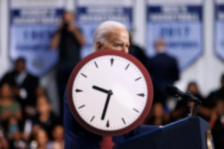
9:32
